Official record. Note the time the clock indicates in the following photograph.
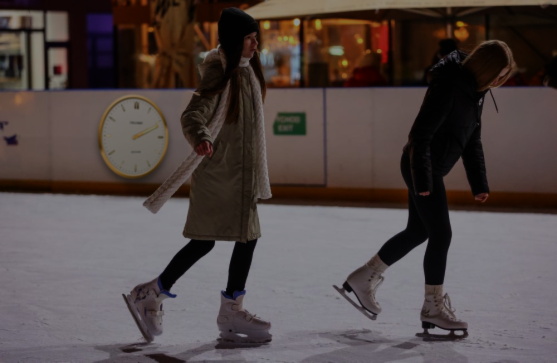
2:11
